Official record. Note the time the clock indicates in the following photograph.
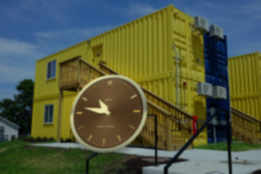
10:47
